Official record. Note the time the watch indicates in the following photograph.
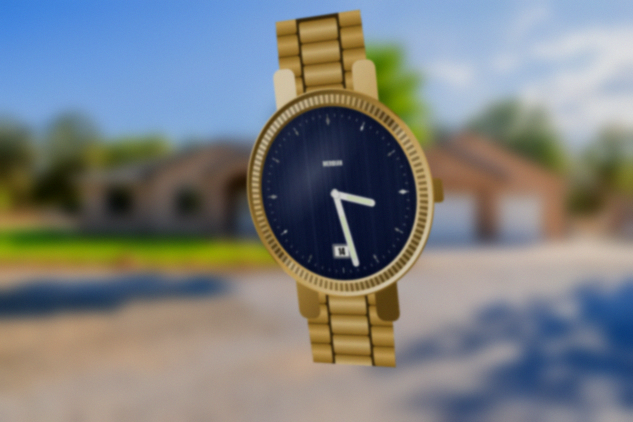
3:28
